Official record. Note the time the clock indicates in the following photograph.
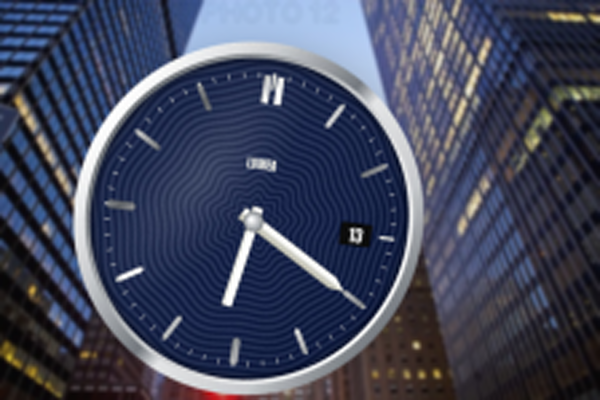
6:20
